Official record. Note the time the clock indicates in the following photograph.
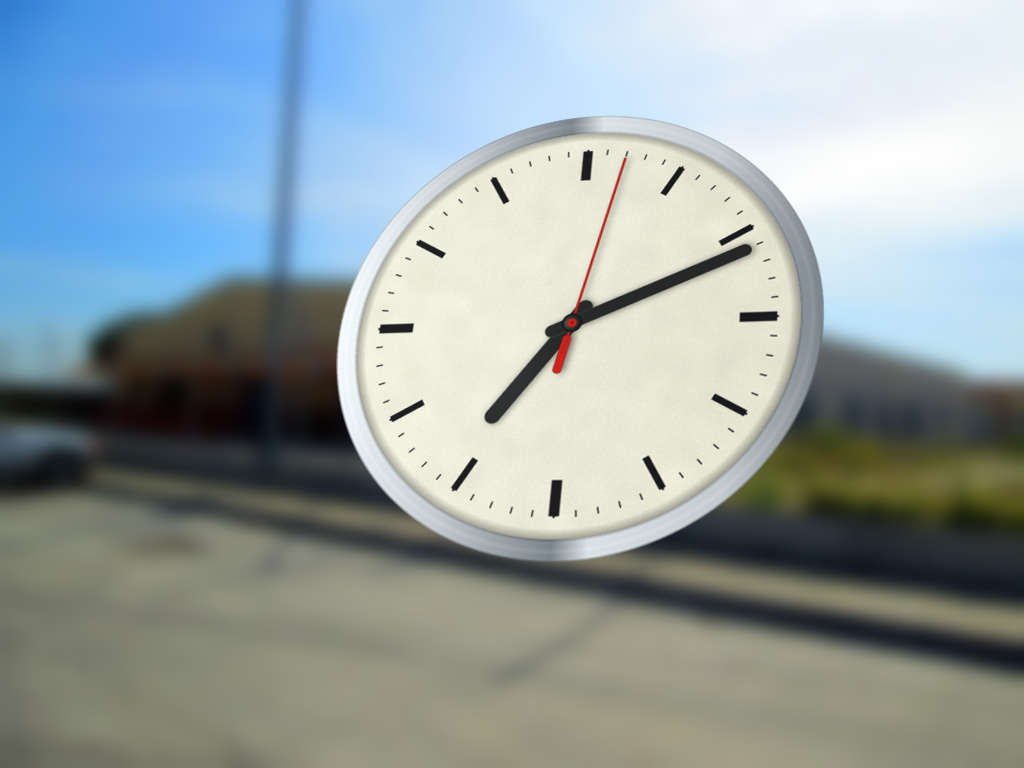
7:11:02
